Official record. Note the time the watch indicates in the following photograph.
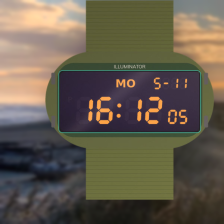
16:12:05
